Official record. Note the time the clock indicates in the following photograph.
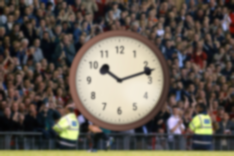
10:12
